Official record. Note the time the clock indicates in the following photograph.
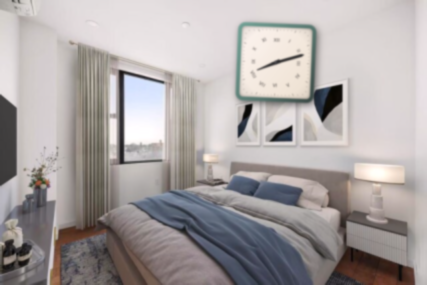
8:12
